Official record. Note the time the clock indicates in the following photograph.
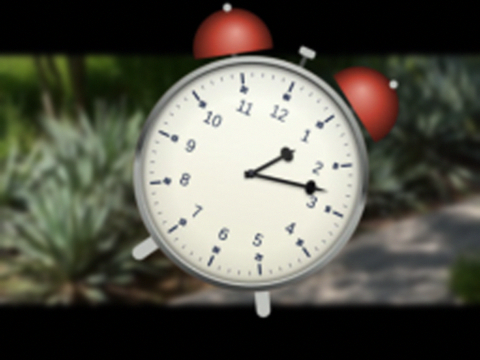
1:13
